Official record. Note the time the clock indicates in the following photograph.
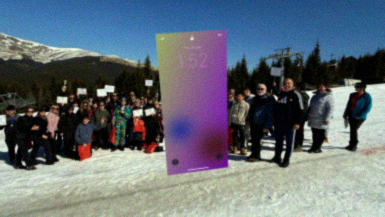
1:52
